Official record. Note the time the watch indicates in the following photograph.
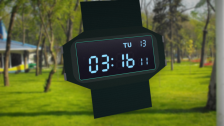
3:16:11
